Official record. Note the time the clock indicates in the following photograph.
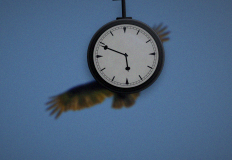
5:49
